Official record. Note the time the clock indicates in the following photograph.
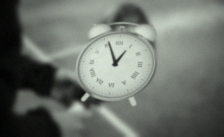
12:56
